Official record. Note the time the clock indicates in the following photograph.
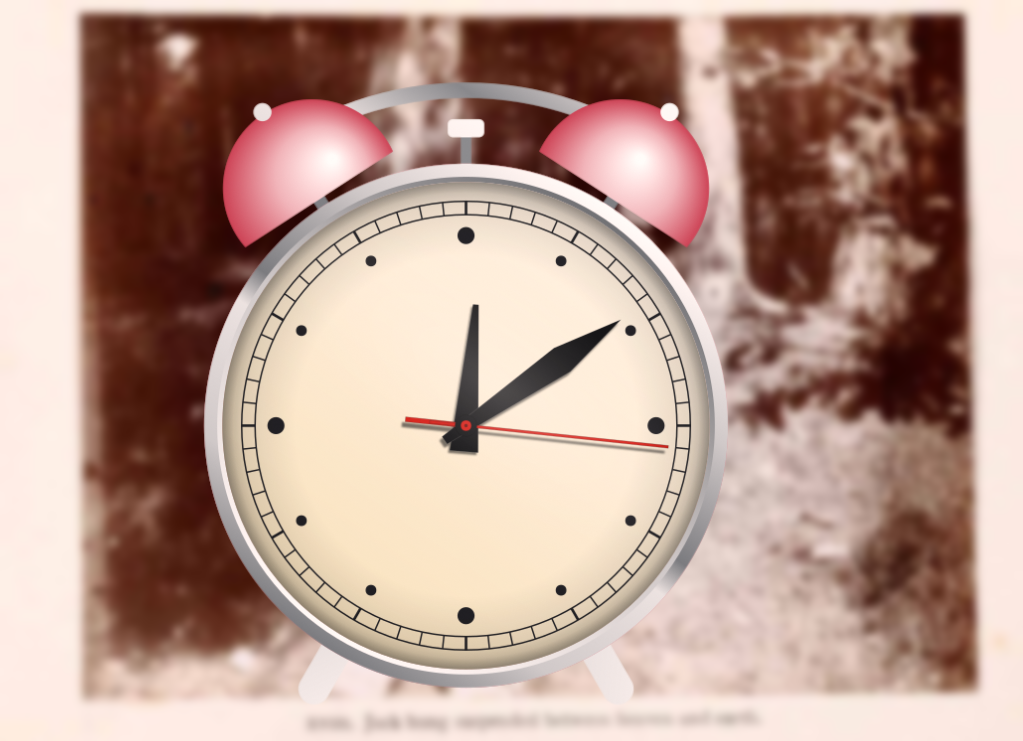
12:09:16
